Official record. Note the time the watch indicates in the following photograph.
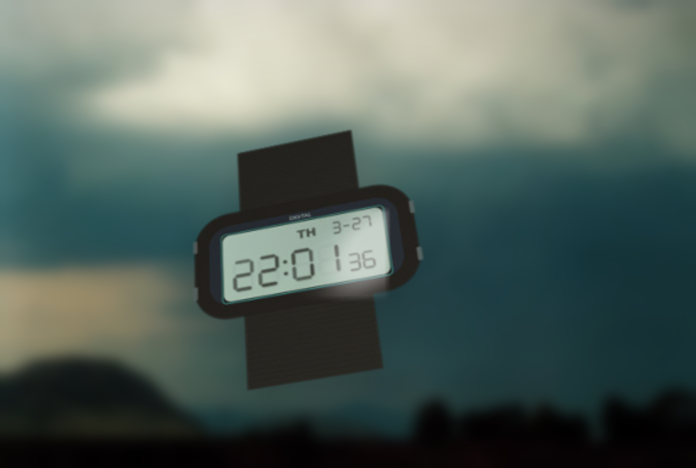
22:01:36
